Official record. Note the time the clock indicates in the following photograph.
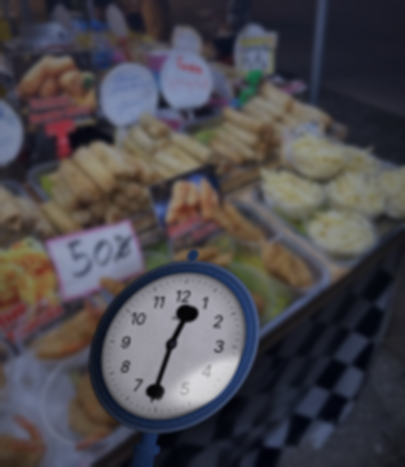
12:31
